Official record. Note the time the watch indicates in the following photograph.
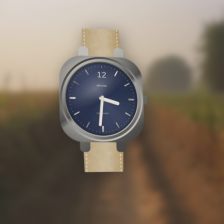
3:31
